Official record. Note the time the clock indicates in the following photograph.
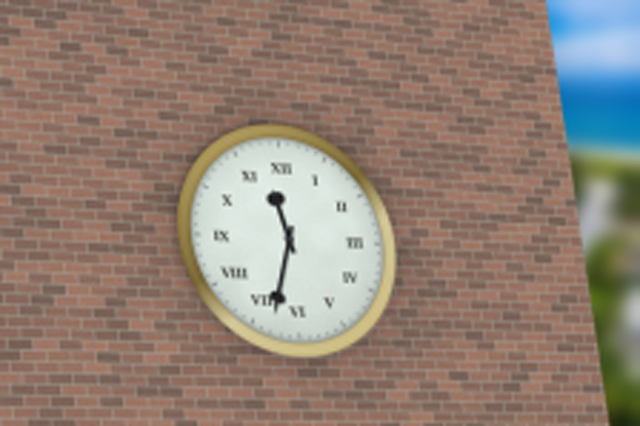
11:33
